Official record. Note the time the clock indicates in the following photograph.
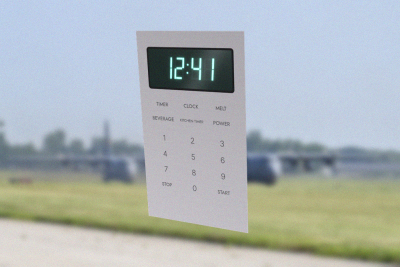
12:41
